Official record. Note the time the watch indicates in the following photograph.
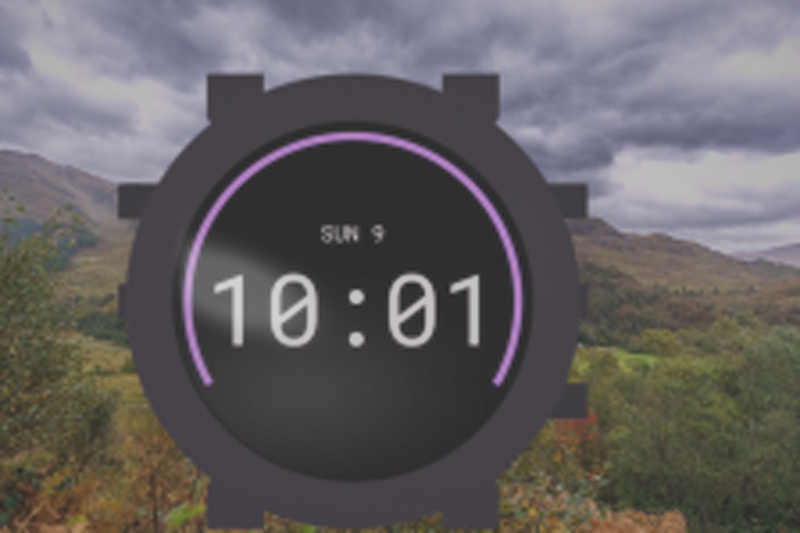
10:01
